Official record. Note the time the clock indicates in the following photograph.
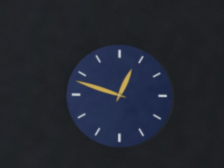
12:48
